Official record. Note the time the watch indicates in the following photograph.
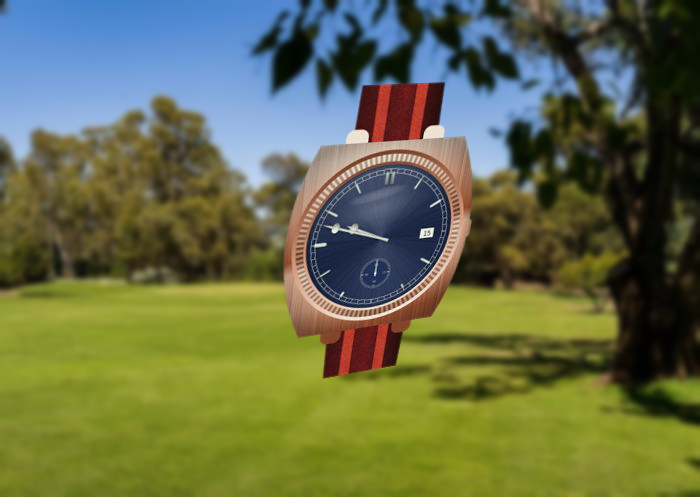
9:48
